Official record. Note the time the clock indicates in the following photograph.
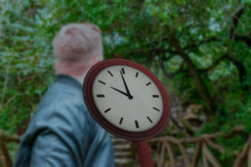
9:59
